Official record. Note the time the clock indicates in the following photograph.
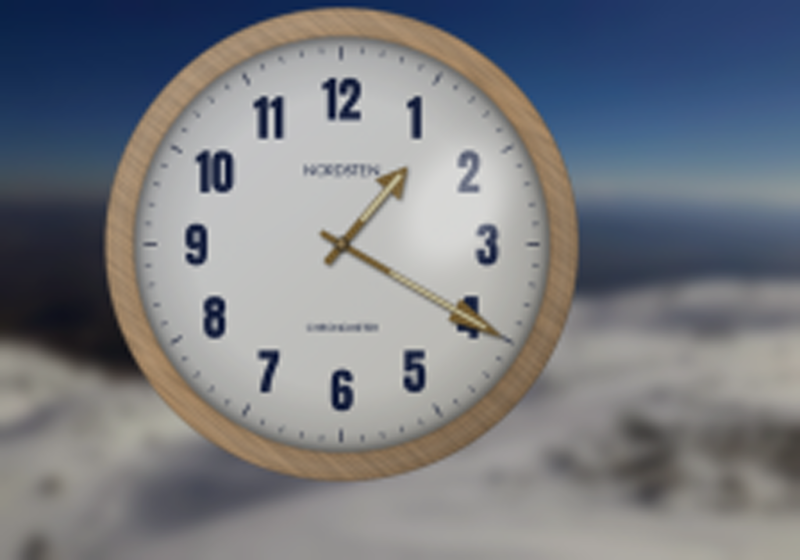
1:20
